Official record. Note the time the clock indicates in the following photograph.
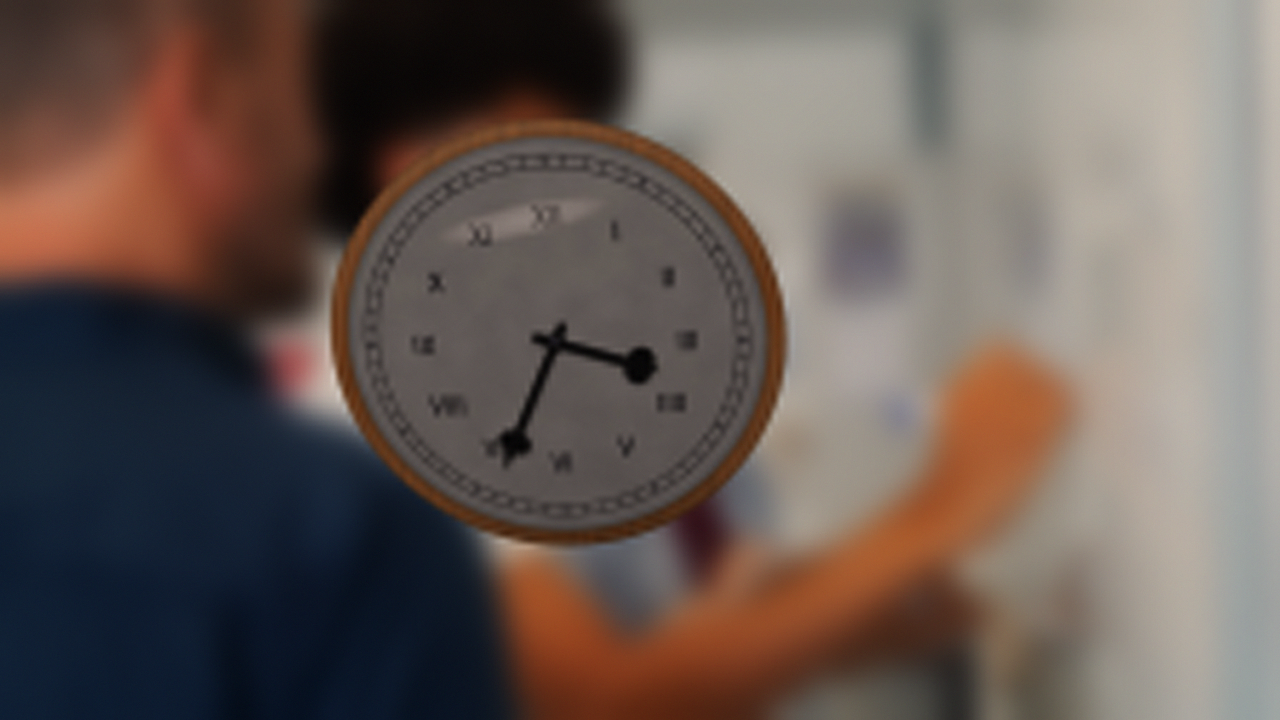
3:34
